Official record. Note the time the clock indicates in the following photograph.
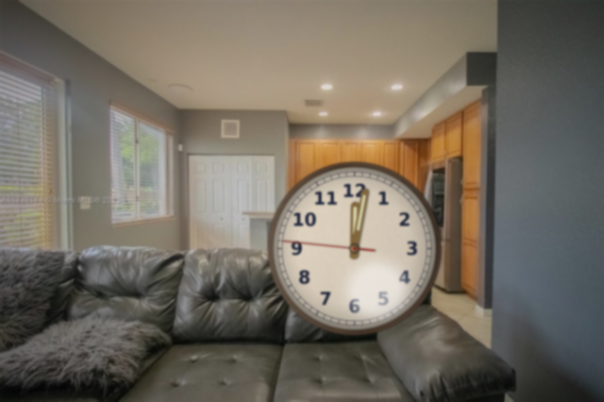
12:01:46
